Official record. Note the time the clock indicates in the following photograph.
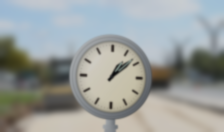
1:08
